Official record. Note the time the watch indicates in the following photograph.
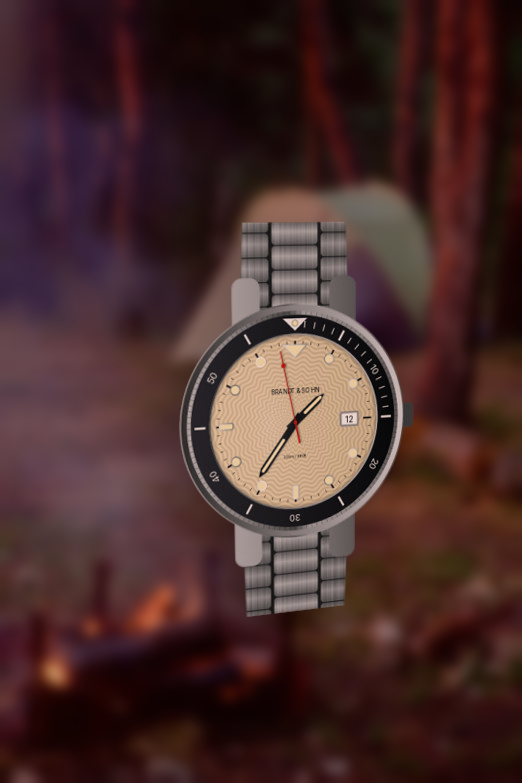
1:35:58
